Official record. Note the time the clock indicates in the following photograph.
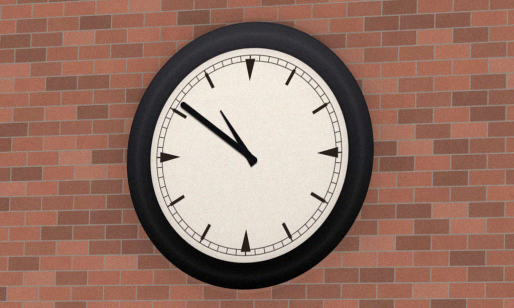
10:51
